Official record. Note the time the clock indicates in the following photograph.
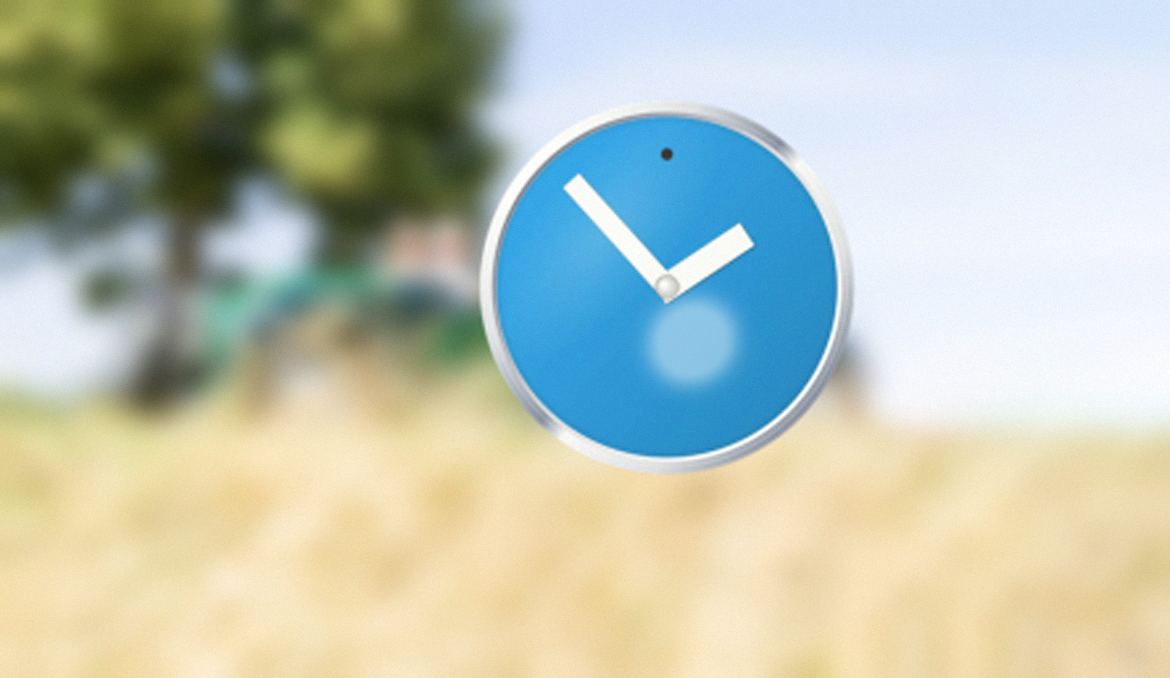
1:53
